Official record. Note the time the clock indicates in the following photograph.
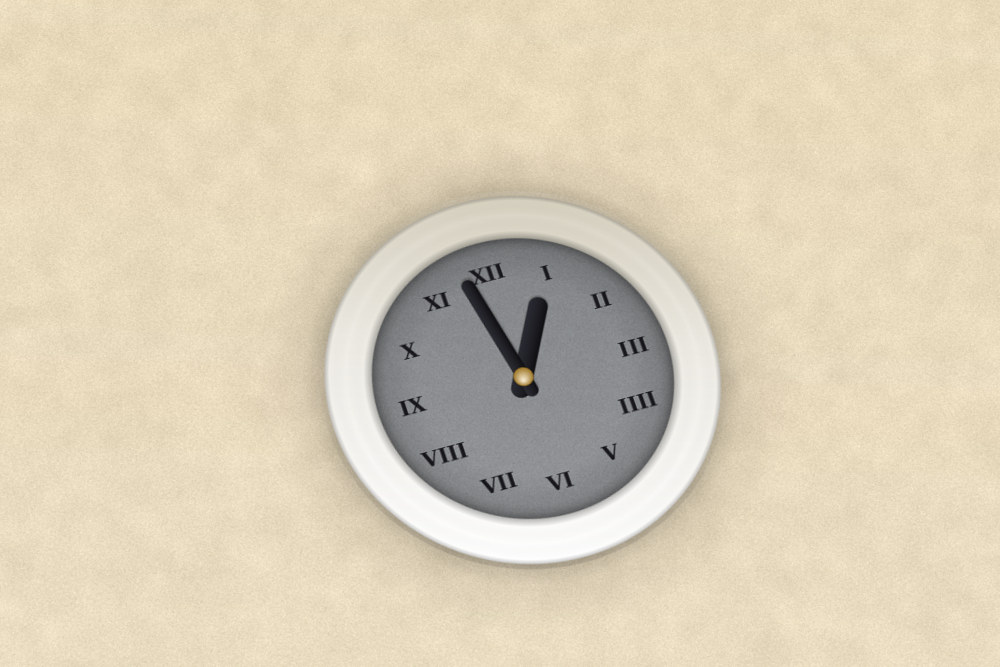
12:58
